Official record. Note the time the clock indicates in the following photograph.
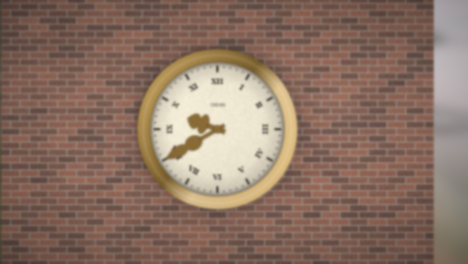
9:40
